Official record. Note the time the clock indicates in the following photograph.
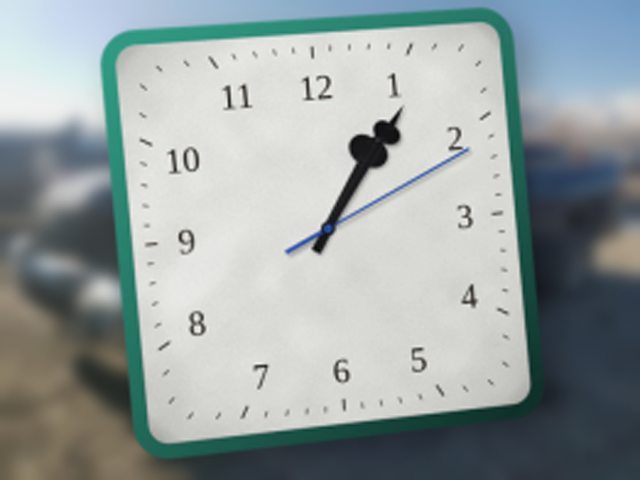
1:06:11
